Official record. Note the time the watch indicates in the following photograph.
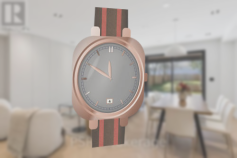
11:50
